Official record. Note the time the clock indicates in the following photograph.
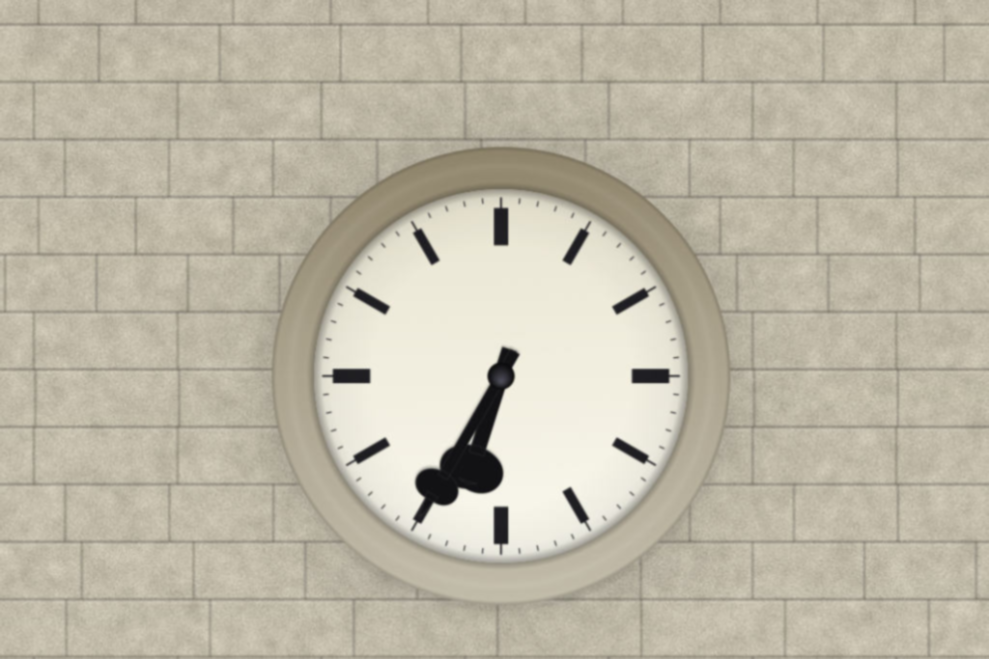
6:35
